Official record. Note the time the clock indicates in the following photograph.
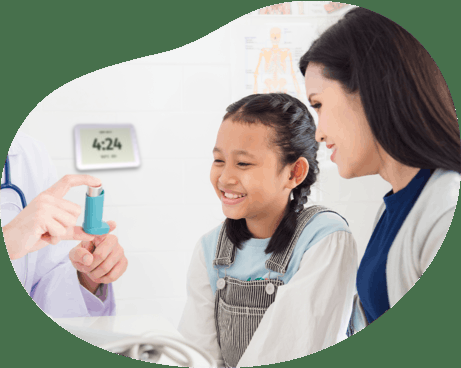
4:24
